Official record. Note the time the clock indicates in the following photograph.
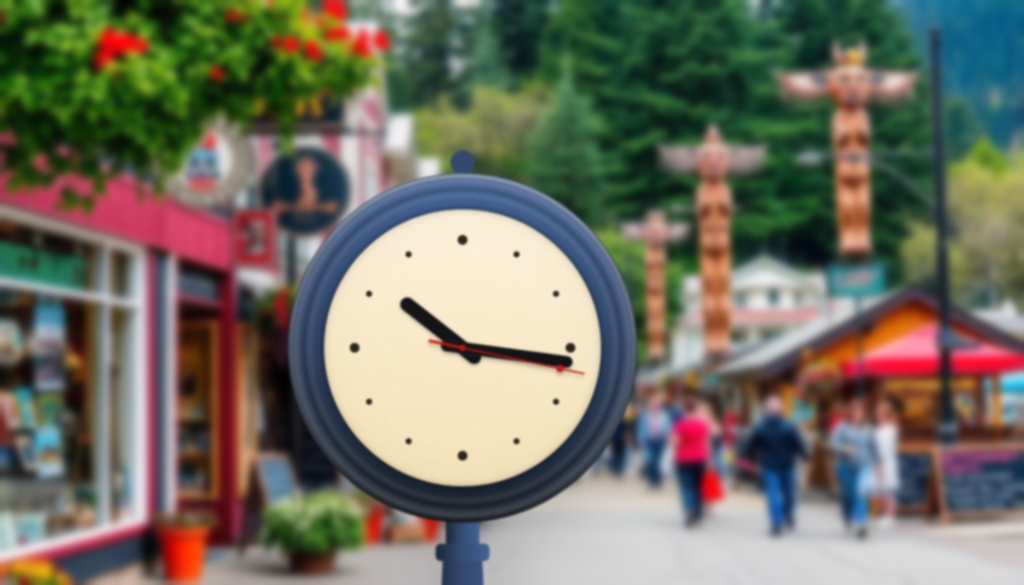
10:16:17
